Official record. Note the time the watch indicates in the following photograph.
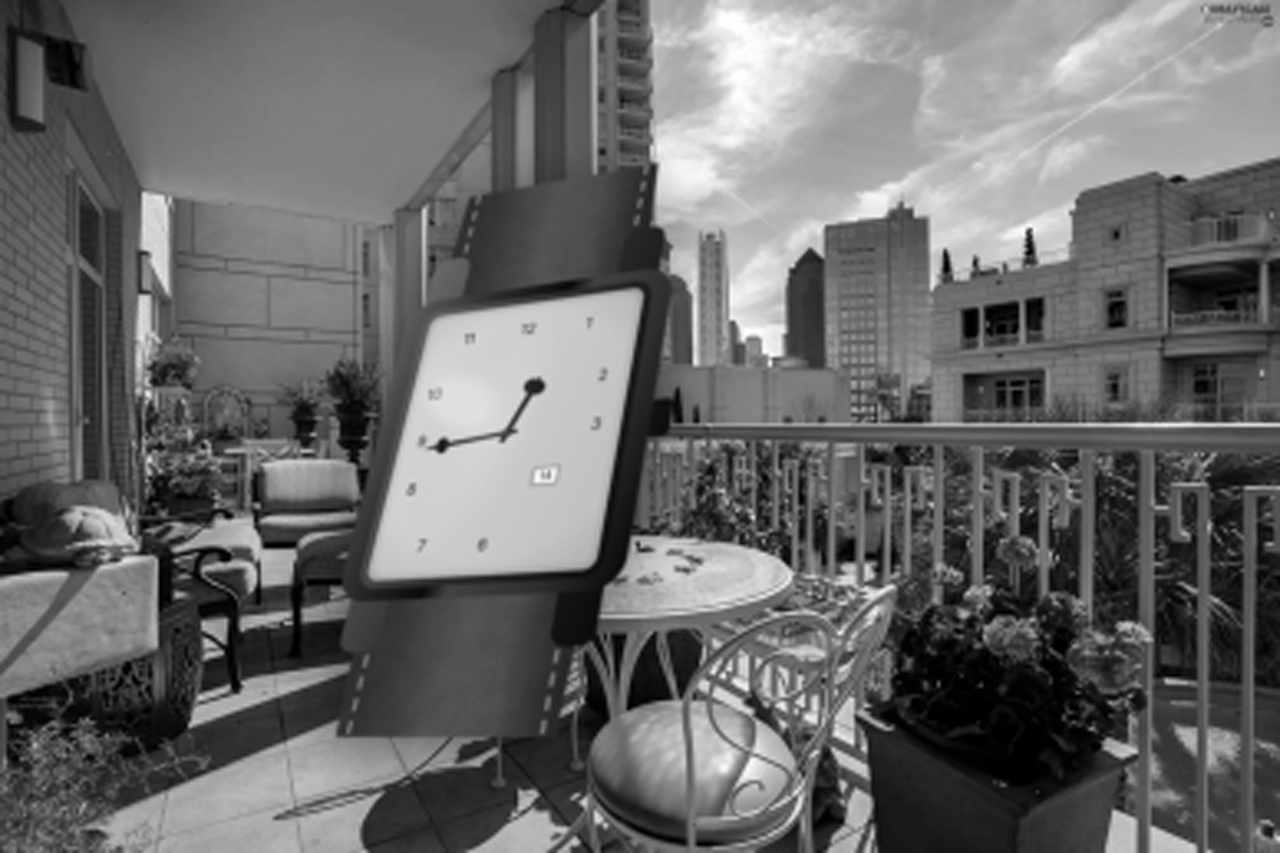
12:44
